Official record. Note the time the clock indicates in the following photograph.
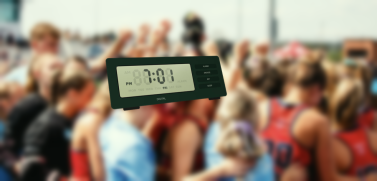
7:01
